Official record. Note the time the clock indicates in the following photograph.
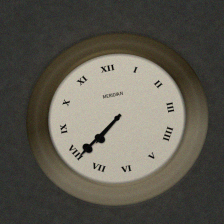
7:39
